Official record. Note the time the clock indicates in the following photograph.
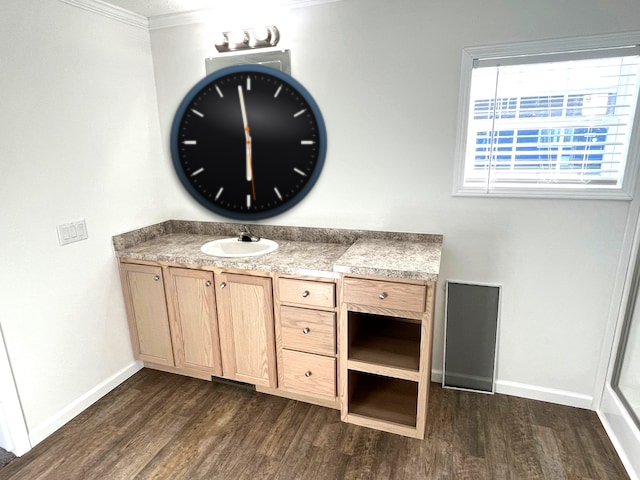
5:58:29
